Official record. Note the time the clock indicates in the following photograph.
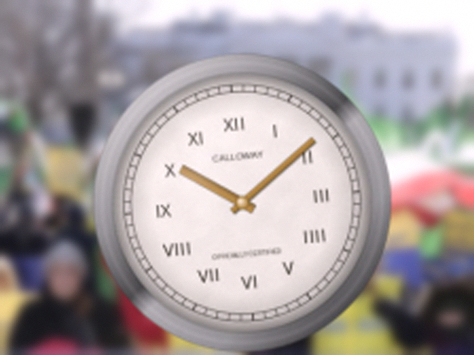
10:09
